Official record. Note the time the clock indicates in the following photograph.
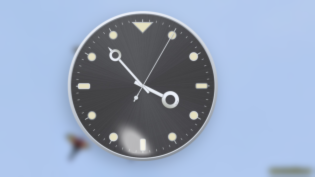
3:53:05
